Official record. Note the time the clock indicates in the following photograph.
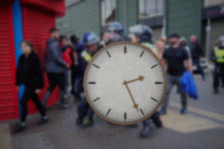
2:26
